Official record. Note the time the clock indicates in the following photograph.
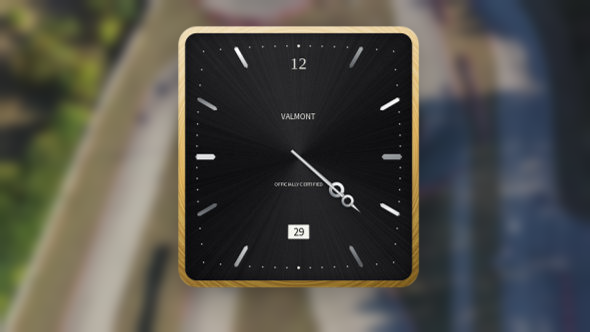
4:22
